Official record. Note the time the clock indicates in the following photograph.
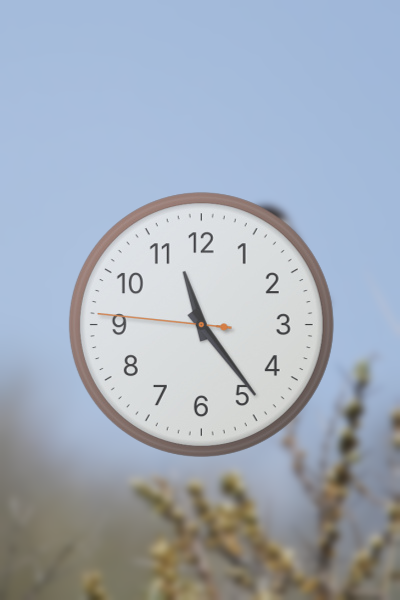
11:23:46
